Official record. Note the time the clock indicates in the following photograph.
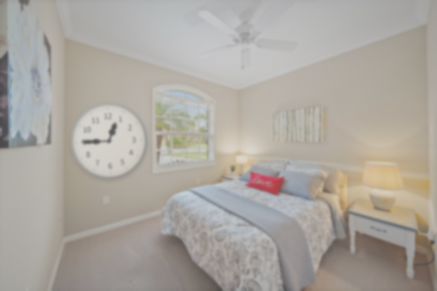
12:45
